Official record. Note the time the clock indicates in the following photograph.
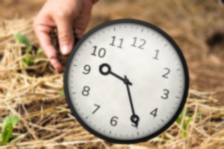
9:25
